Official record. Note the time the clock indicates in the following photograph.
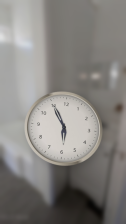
5:55
